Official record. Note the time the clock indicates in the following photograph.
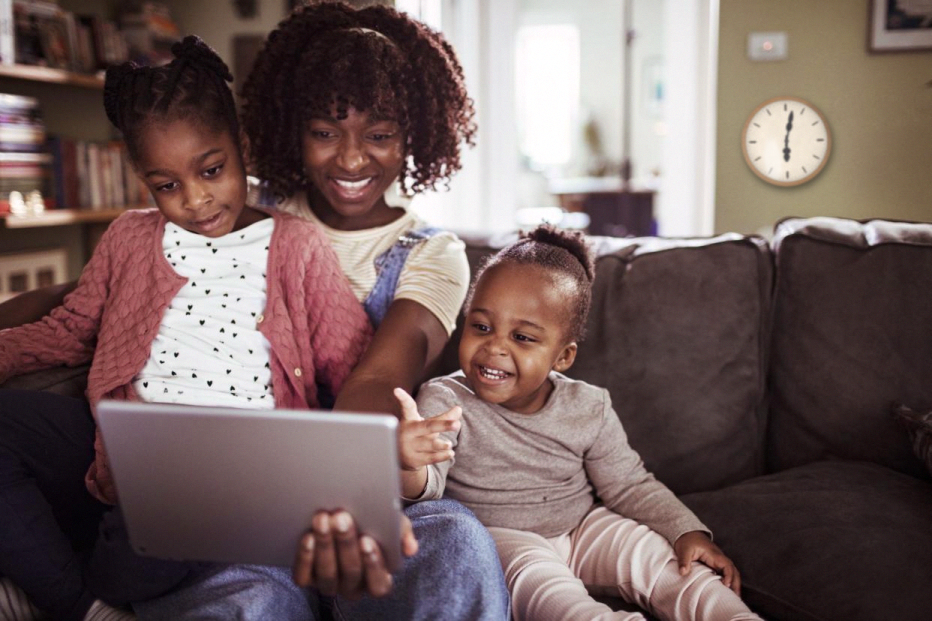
6:02
